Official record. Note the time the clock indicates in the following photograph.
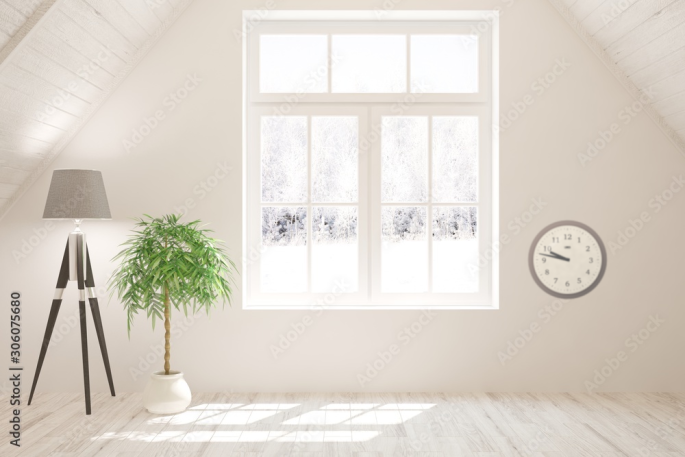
9:47
